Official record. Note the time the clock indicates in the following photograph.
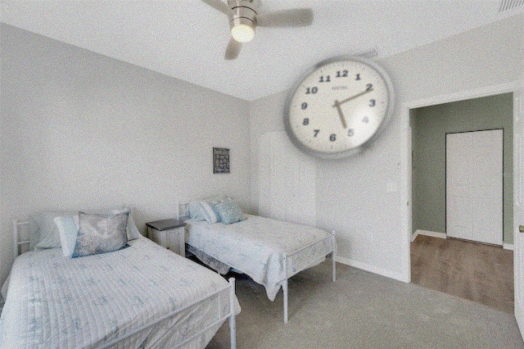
5:11
